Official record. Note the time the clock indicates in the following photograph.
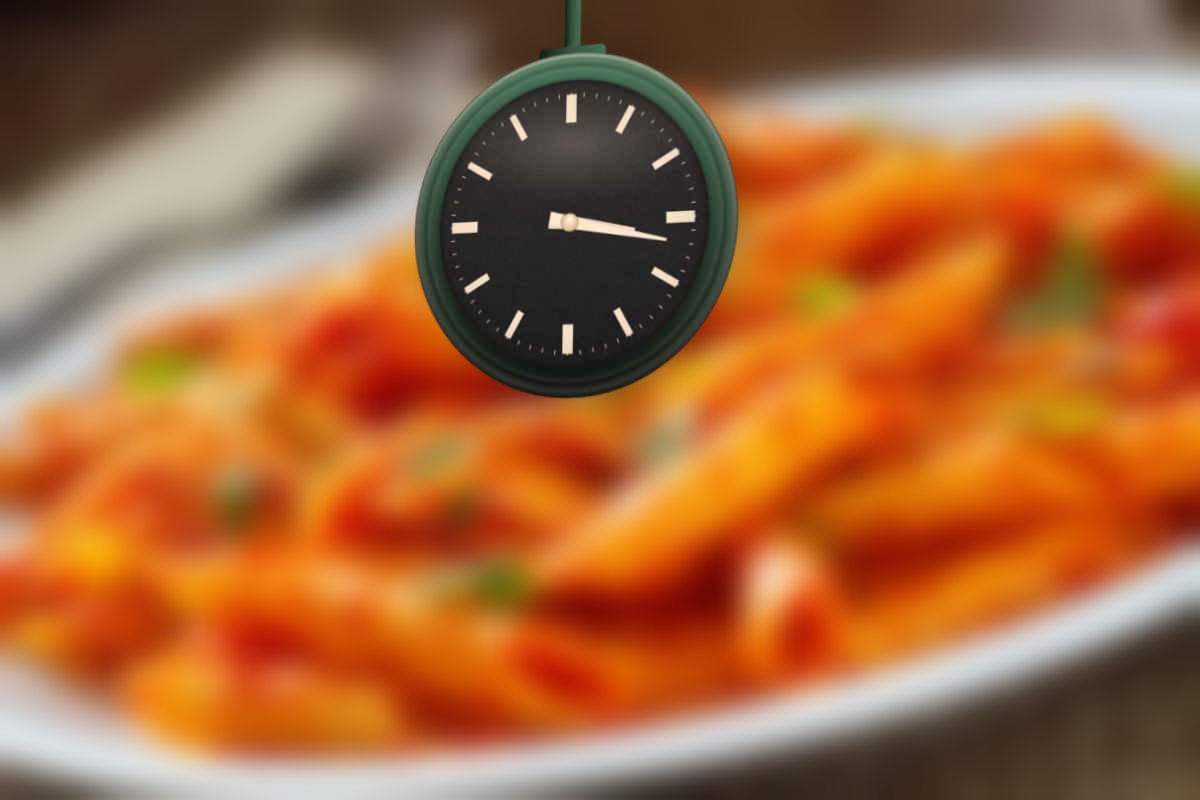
3:17
